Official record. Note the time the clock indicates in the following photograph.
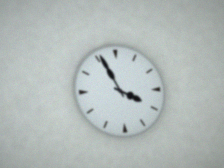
3:56
